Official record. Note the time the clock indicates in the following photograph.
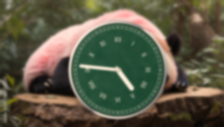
4:46
